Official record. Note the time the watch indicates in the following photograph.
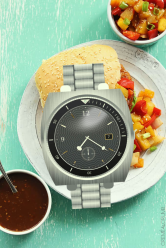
7:21
